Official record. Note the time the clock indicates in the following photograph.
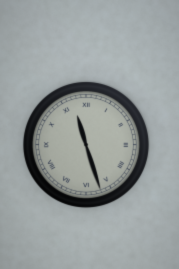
11:27
